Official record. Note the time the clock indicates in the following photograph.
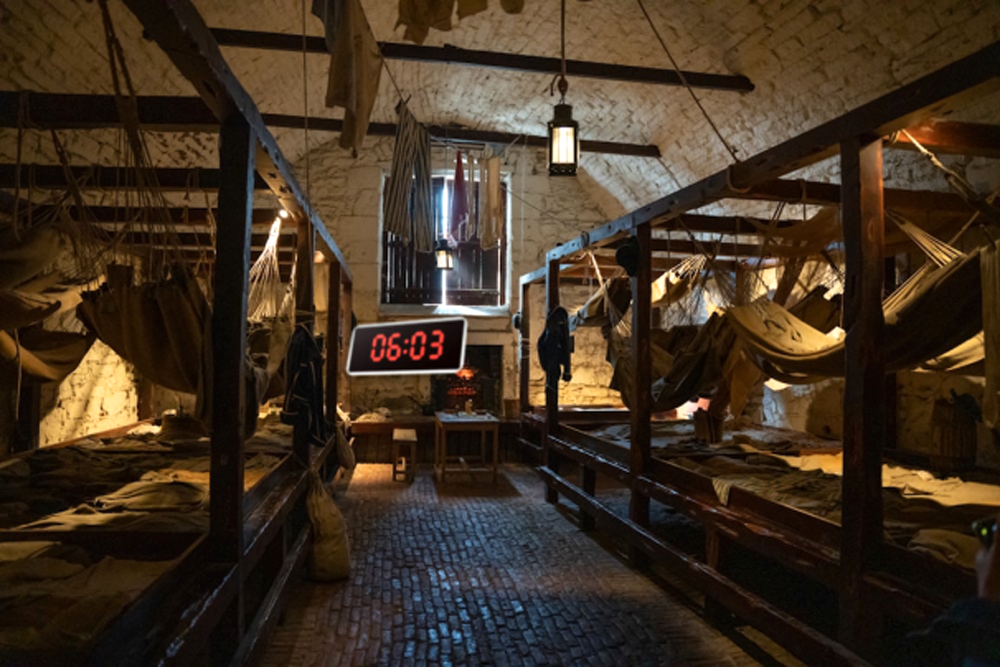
6:03
